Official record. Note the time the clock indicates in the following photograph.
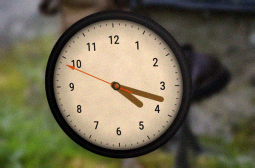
4:17:49
